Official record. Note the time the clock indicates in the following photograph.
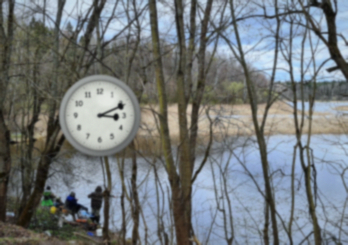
3:11
